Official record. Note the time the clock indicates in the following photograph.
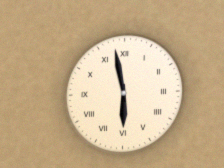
5:58
